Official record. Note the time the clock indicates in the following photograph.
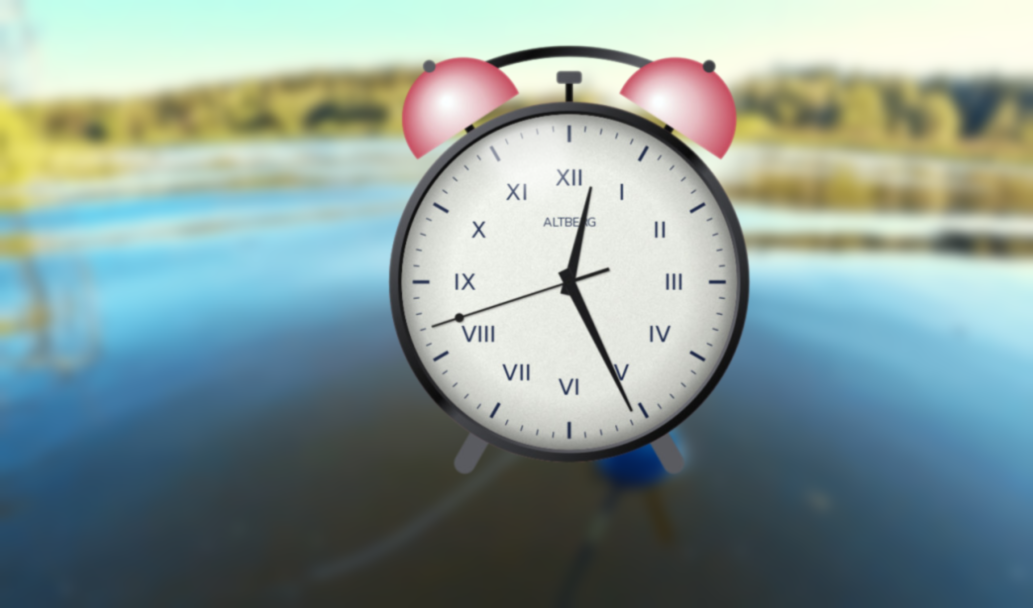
12:25:42
